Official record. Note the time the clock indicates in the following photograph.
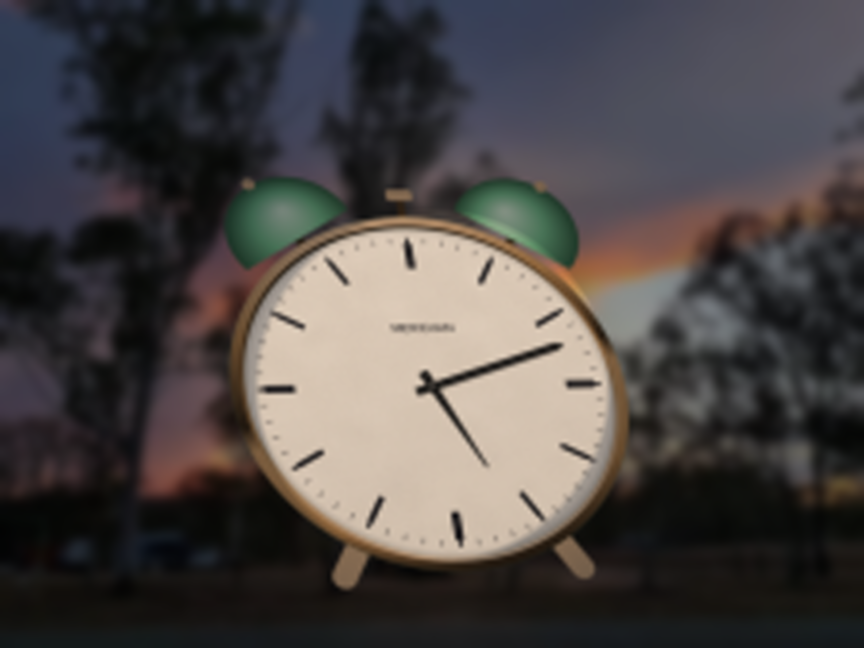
5:12
